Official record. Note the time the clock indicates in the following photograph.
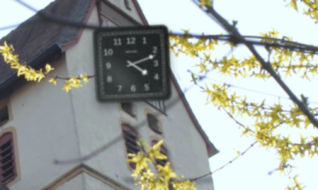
4:12
